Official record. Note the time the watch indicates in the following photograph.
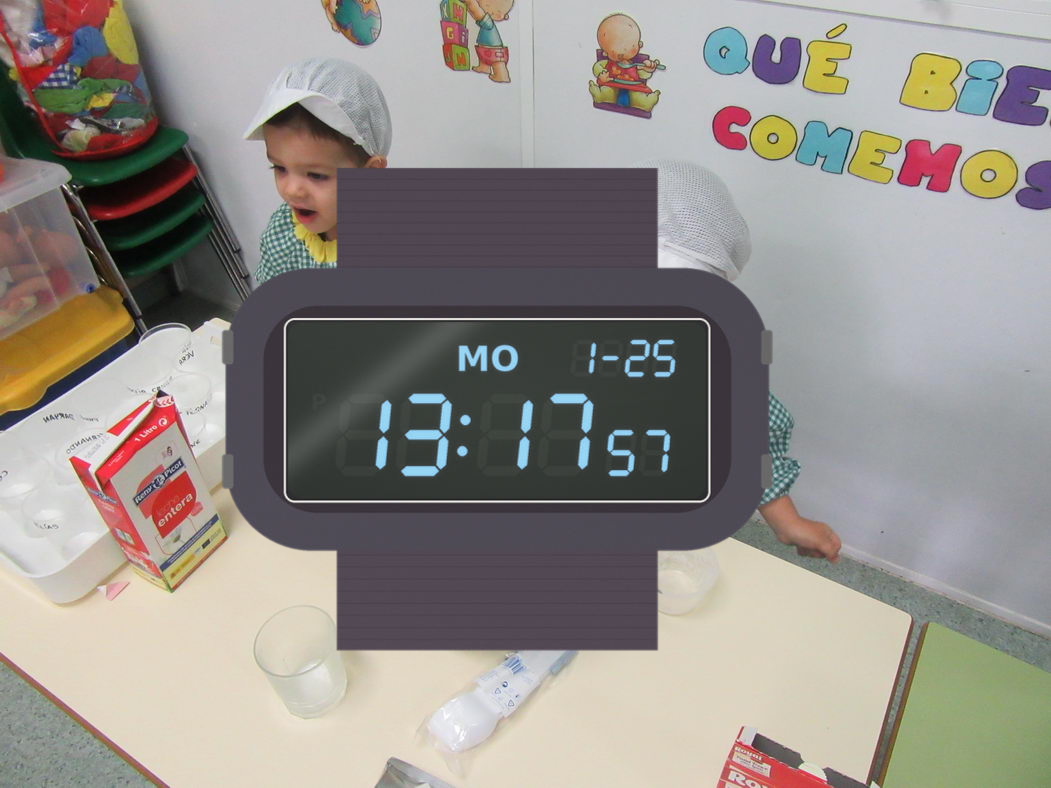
13:17:57
